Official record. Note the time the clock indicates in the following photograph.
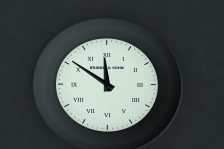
11:51
